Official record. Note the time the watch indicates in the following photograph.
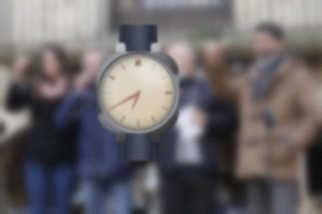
6:40
